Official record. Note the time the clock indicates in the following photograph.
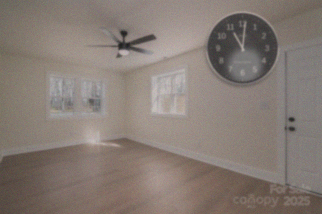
11:01
